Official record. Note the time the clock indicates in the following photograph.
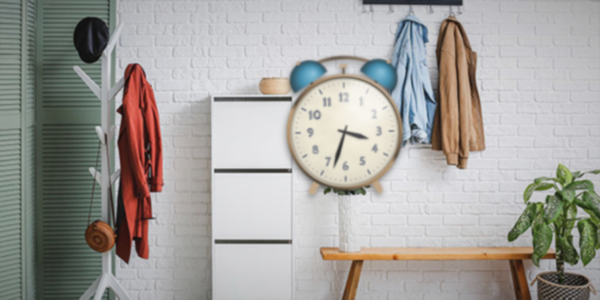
3:33
